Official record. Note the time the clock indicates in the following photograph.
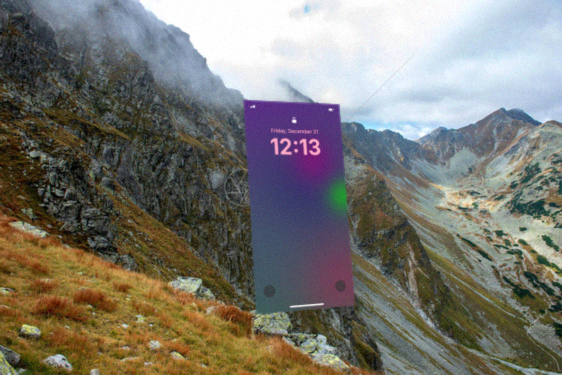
12:13
